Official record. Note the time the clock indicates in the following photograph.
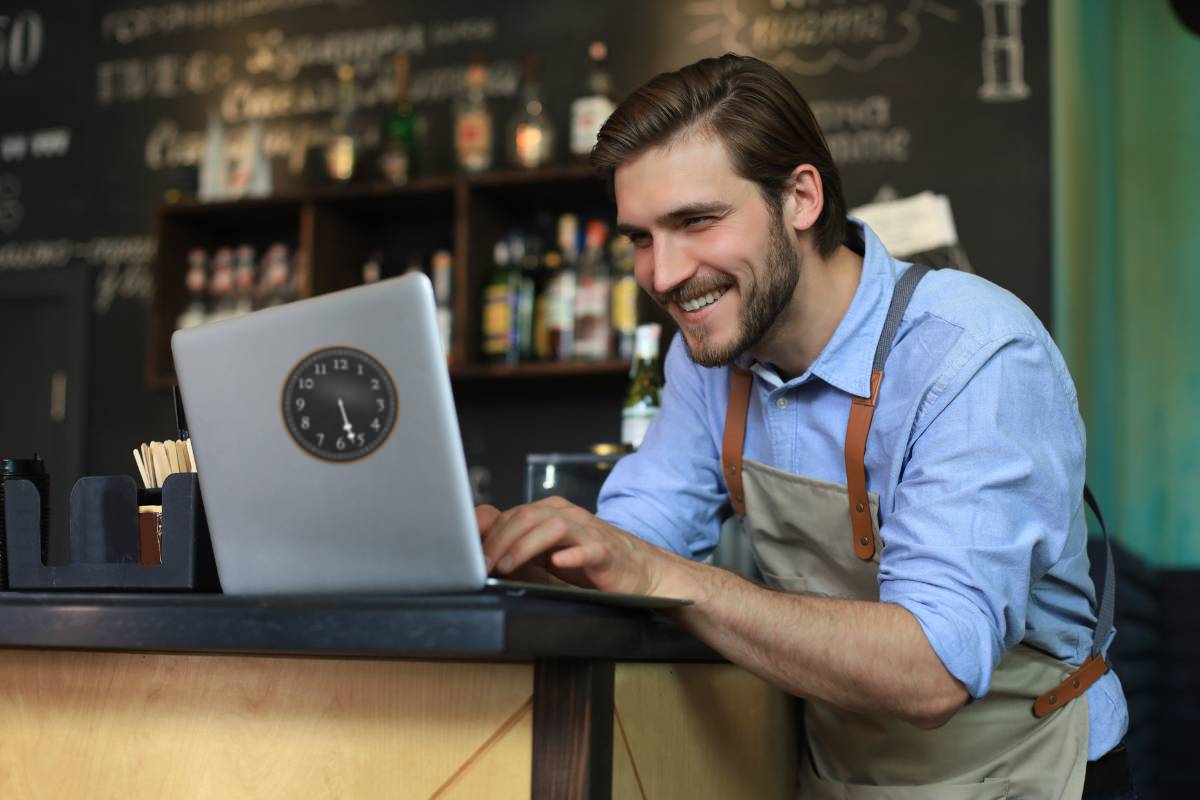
5:27
